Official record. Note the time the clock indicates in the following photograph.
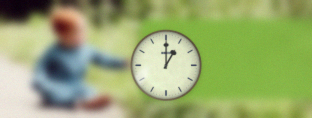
1:00
